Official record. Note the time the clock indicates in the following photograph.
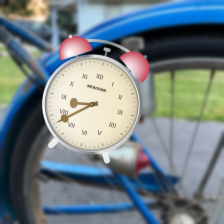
8:38
